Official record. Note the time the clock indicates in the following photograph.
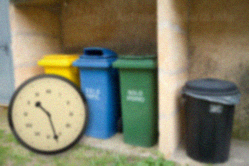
10:27
